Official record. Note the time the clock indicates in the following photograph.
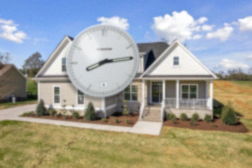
8:14
